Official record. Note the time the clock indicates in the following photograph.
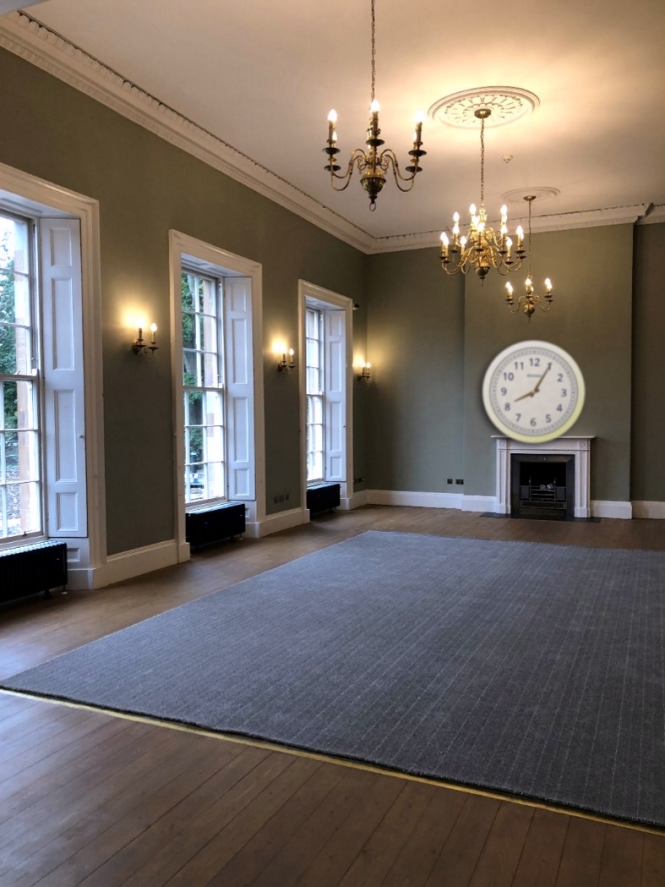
8:05
